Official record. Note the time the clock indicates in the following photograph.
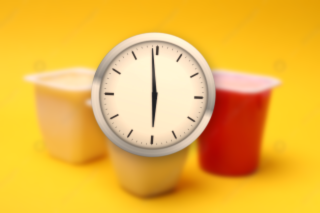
5:59
